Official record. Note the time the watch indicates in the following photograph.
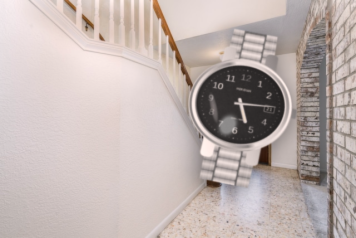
5:14
